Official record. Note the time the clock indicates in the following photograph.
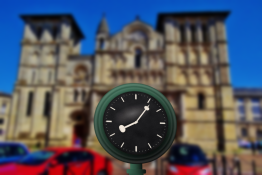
8:06
